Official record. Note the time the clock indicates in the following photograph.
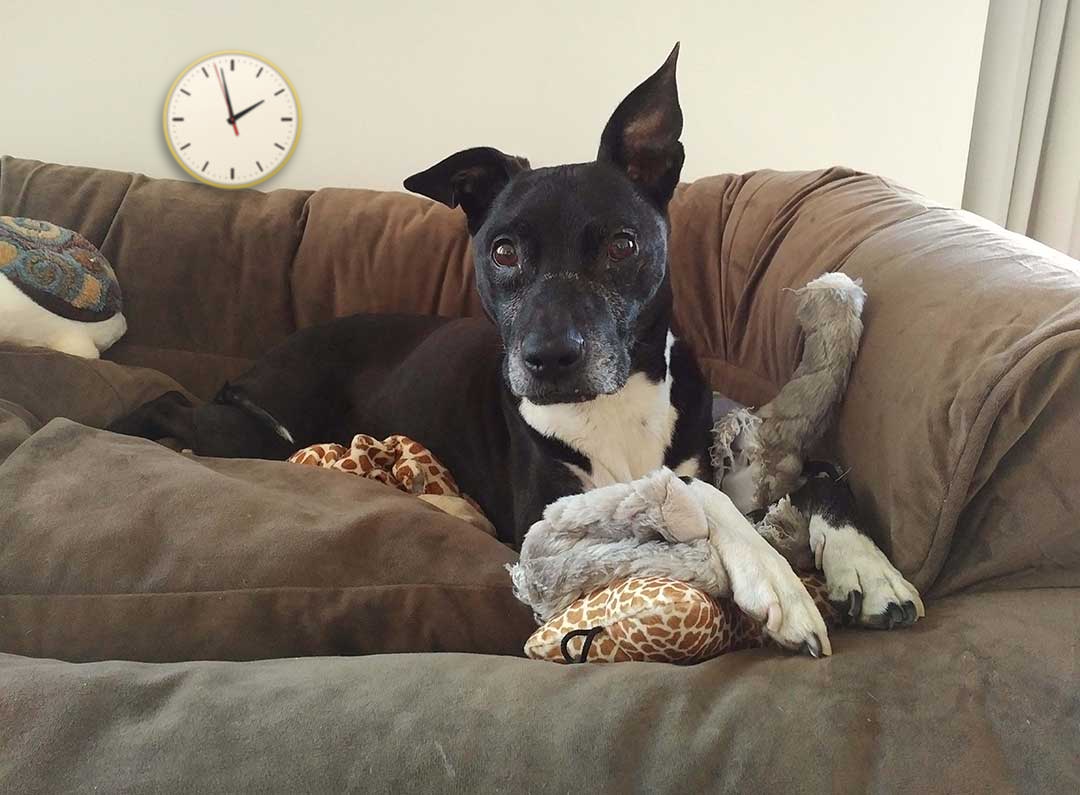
1:57:57
